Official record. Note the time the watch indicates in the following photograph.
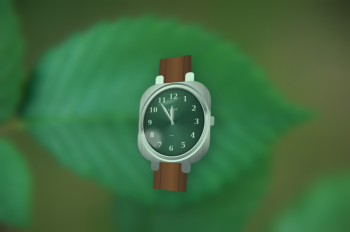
11:54
